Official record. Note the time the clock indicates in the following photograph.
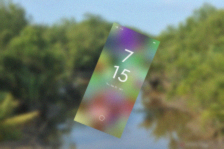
7:15
